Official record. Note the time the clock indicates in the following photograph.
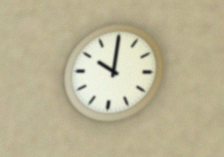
10:00
